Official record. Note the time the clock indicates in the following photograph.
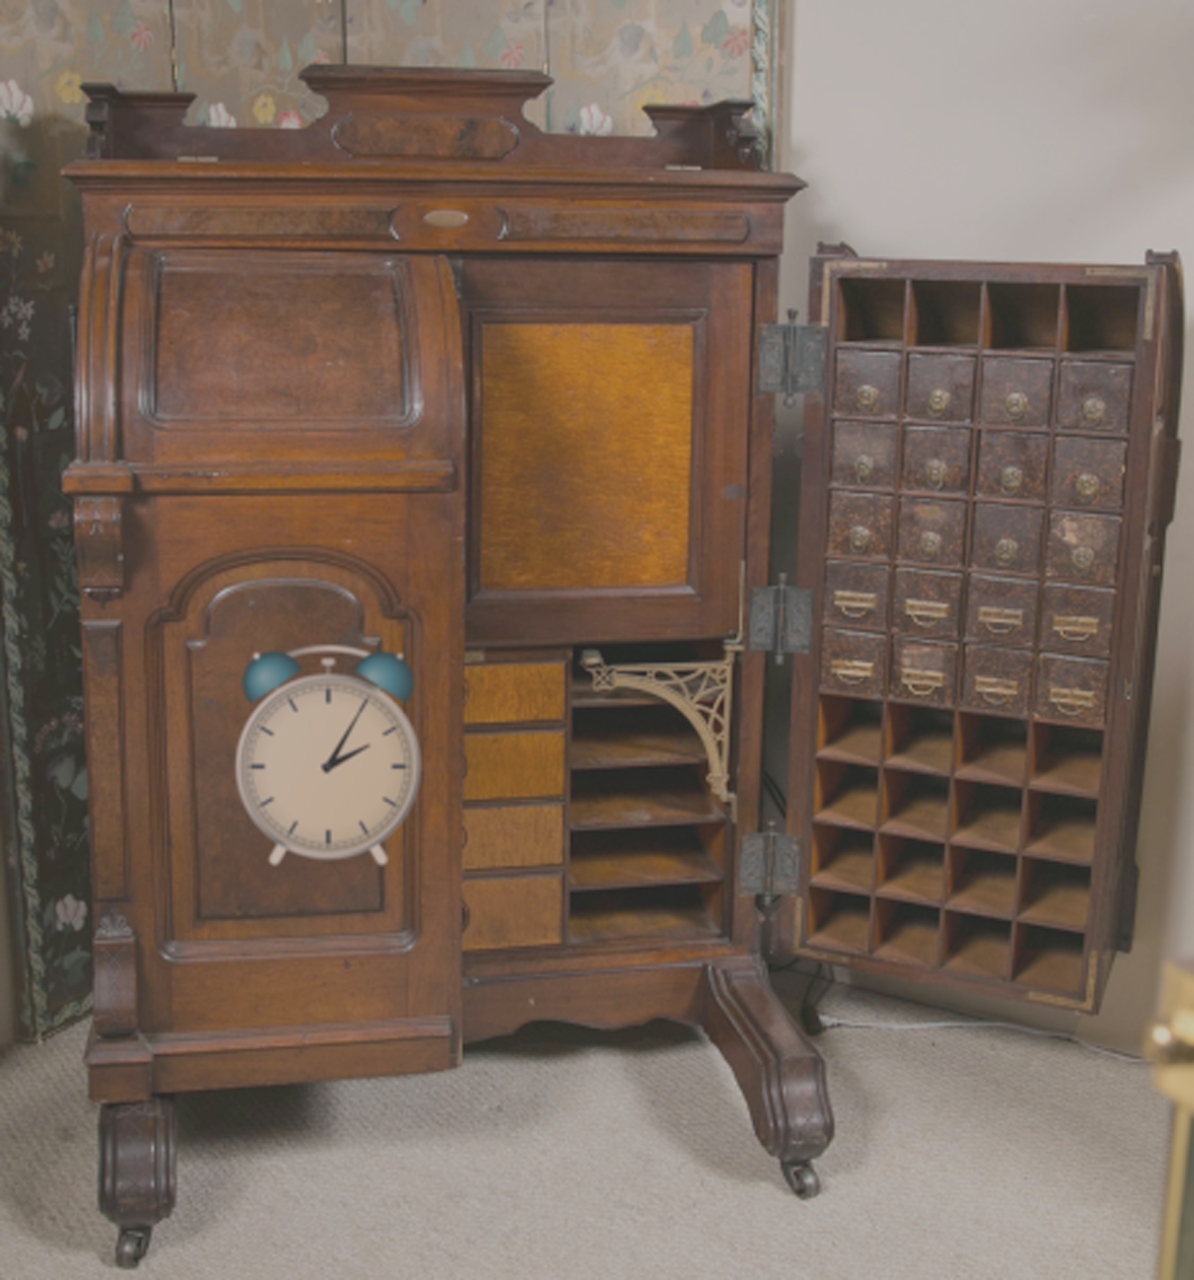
2:05
